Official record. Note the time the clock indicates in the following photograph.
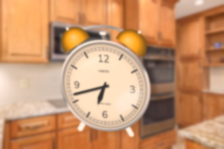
6:42
